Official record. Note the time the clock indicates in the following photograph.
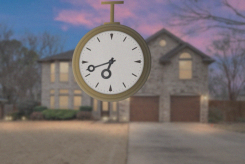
6:42
